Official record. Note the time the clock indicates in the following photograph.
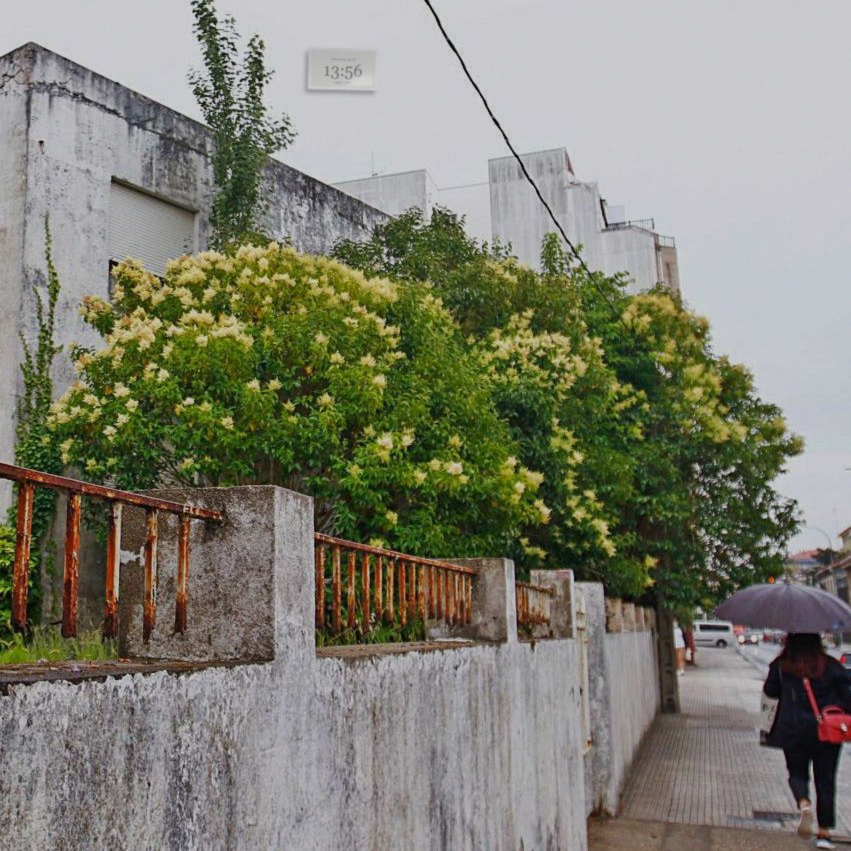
13:56
